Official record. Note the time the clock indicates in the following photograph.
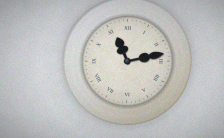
11:13
